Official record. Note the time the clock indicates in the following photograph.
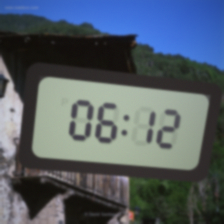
6:12
